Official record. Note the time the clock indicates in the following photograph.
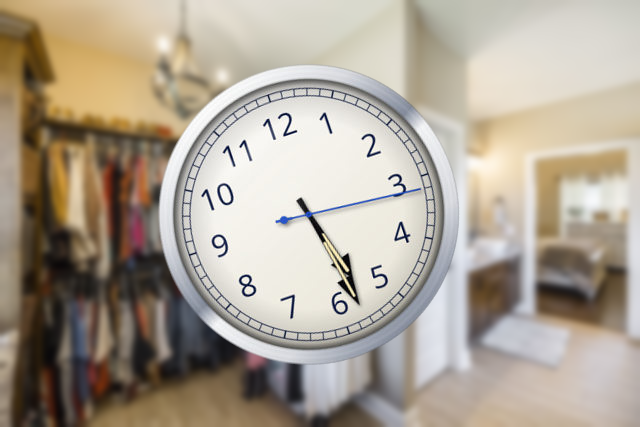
5:28:16
